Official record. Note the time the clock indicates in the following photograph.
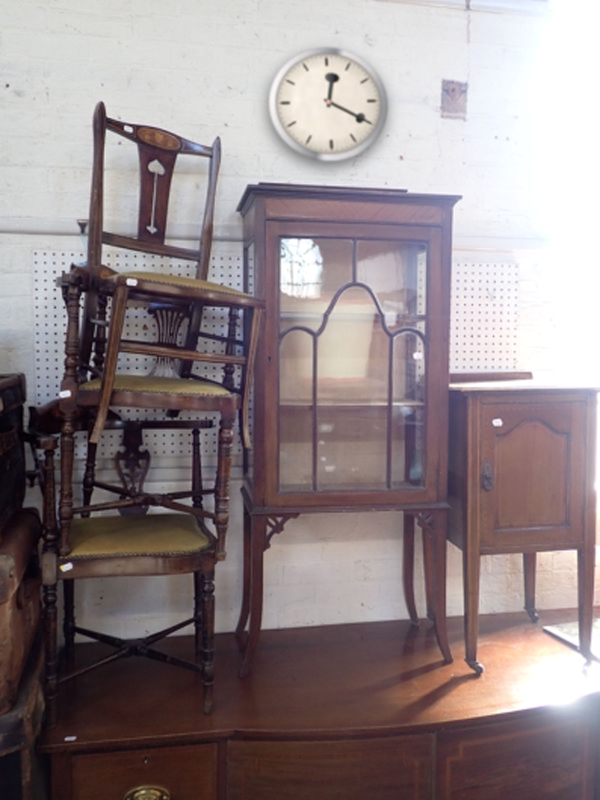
12:20
